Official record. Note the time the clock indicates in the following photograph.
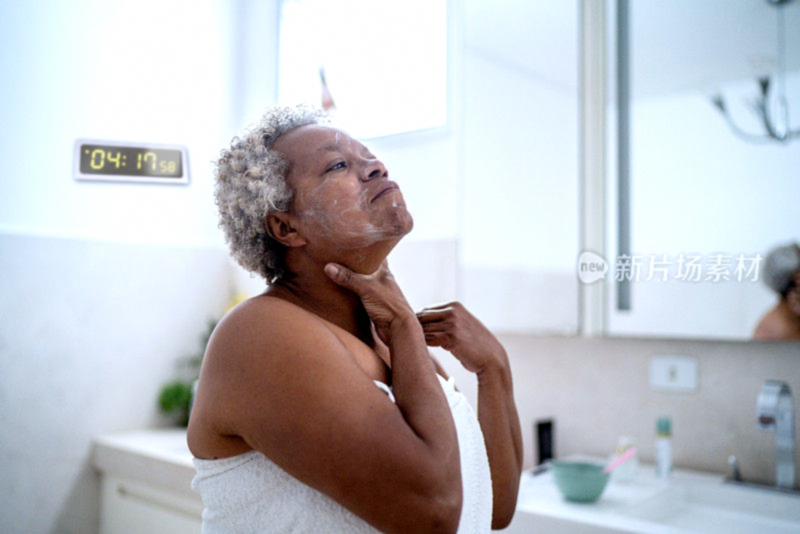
4:17
